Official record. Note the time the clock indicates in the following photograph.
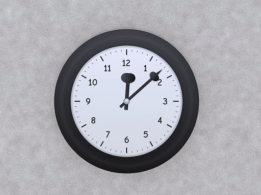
12:08
